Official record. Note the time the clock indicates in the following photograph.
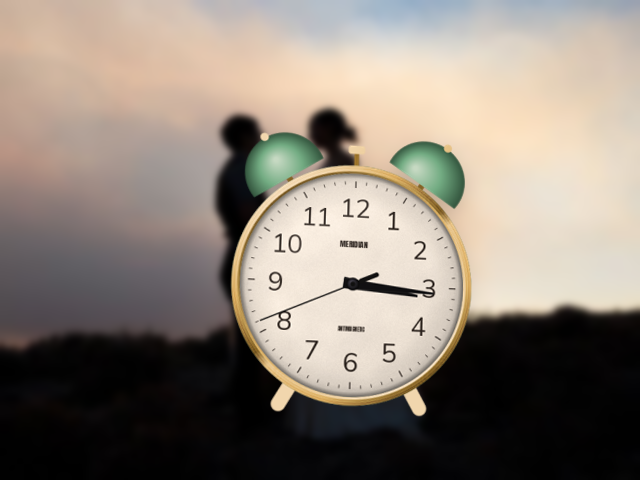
3:15:41
